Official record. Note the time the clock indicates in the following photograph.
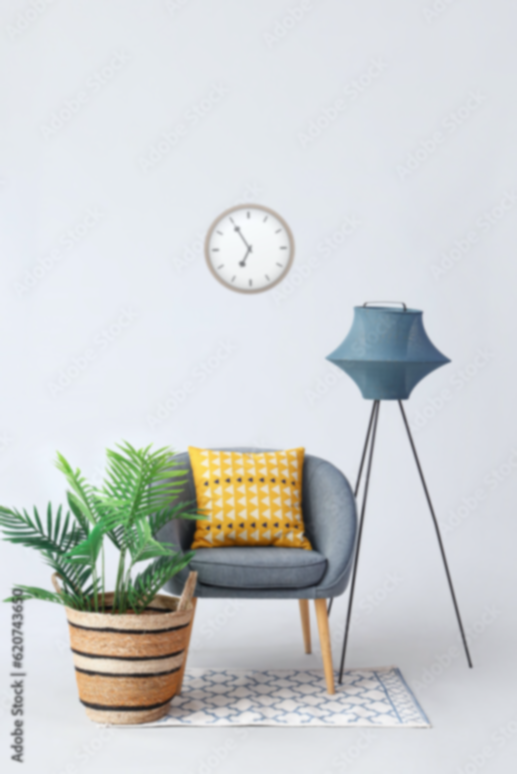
6:55
